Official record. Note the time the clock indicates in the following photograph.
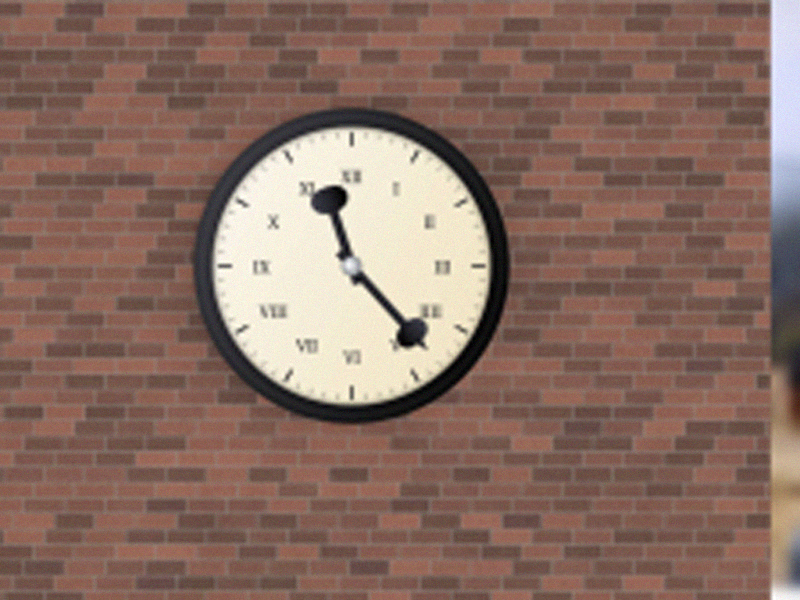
11:23
